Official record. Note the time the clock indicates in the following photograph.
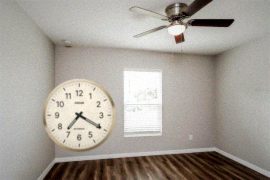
7:20
